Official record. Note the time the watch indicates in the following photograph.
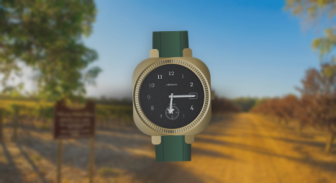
6:15
